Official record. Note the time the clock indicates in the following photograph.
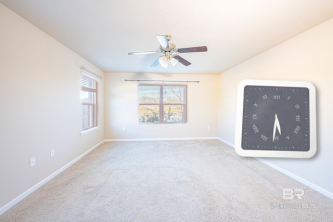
5:31
